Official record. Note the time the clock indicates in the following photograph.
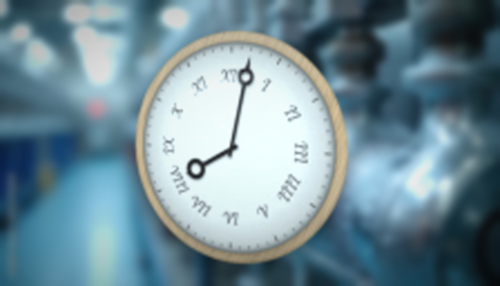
8:02
